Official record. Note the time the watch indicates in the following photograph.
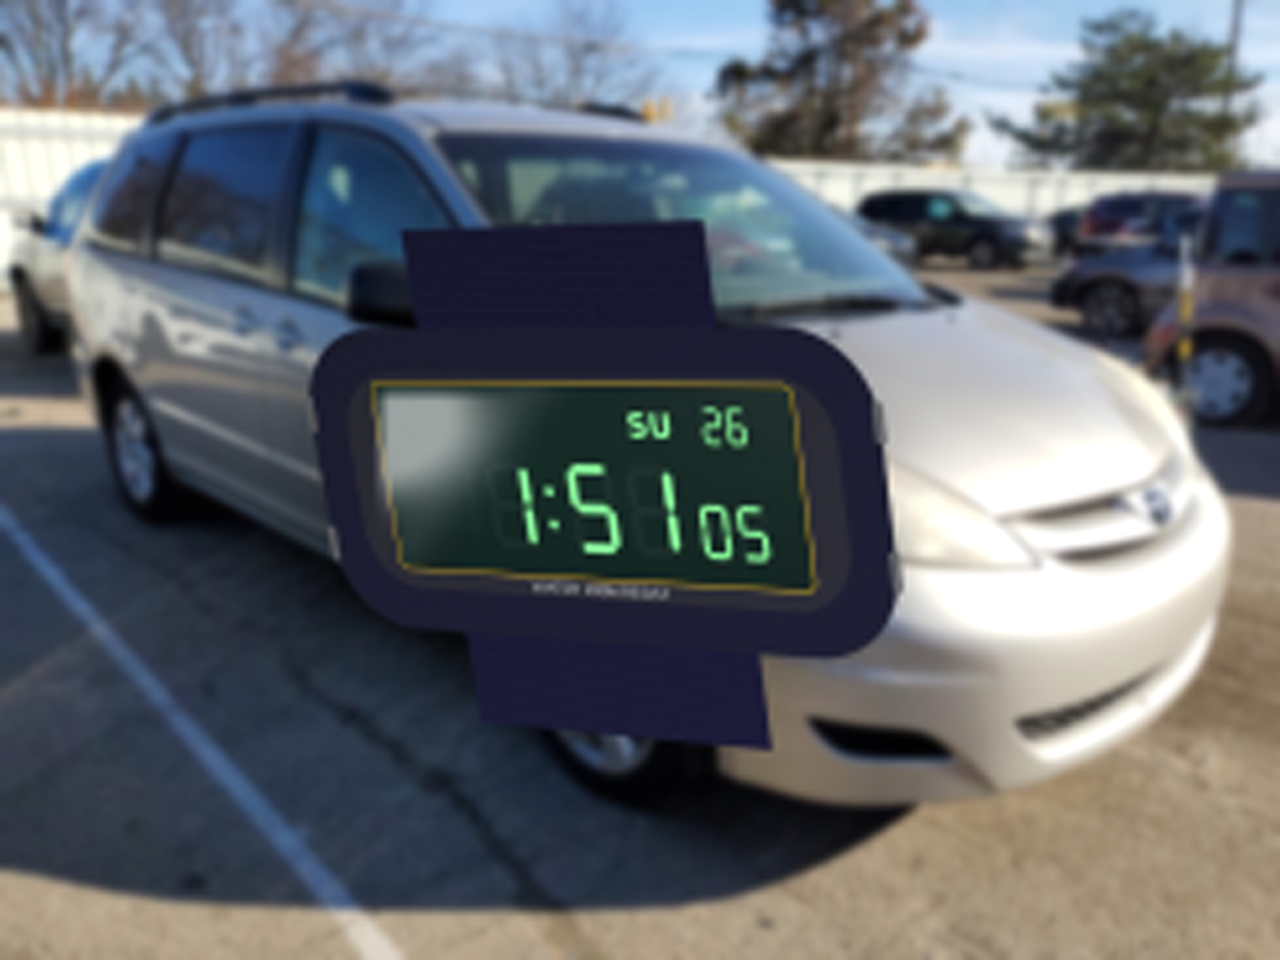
1:51:05
